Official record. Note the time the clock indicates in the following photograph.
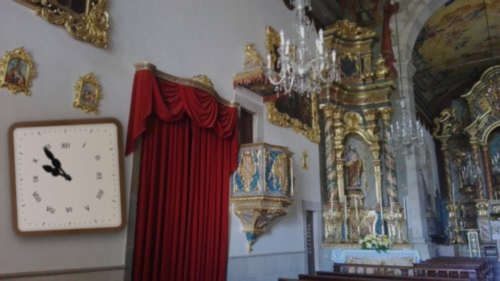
9:54
